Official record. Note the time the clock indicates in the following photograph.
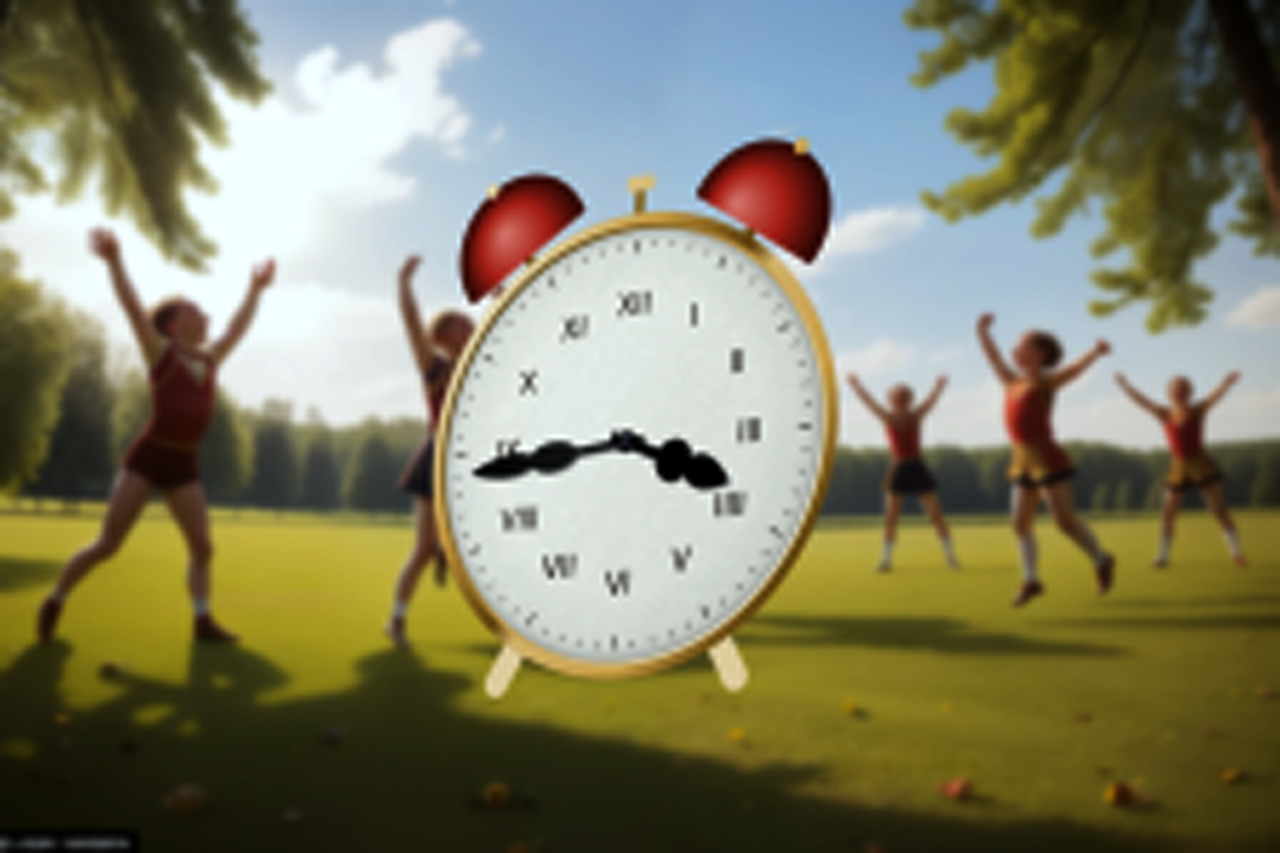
3:44
